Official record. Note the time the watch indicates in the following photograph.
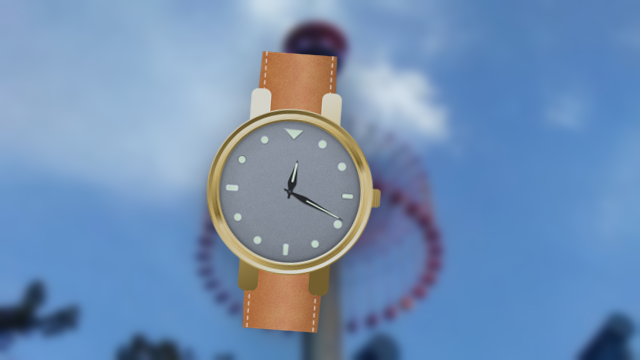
12:19
